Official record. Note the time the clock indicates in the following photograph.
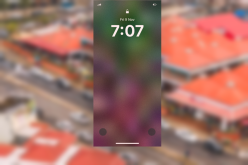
7:07
